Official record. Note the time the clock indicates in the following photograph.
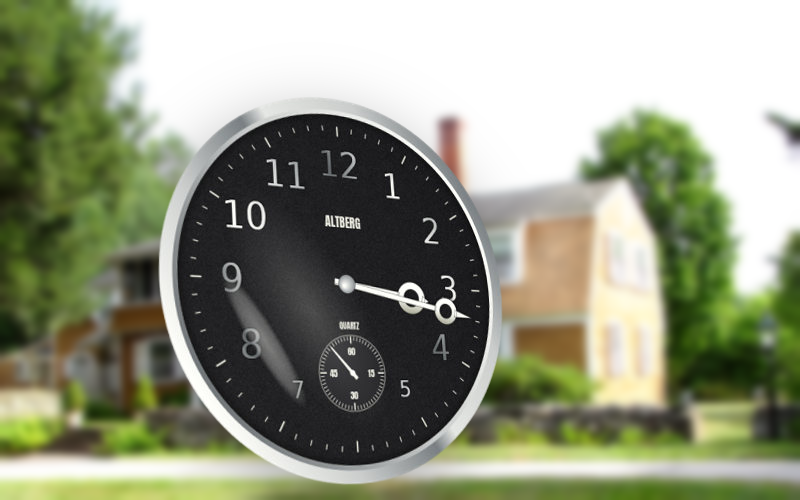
3:16:53
